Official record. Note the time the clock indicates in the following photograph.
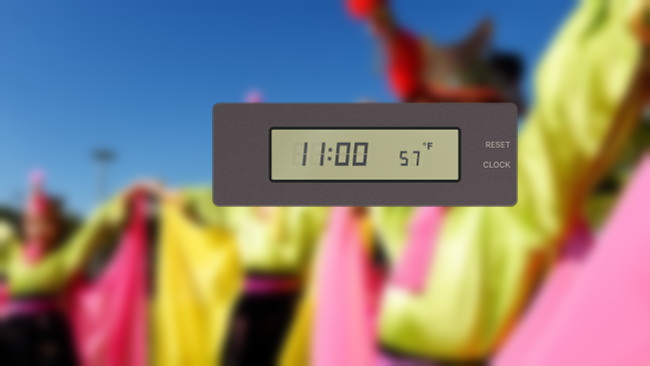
11:00
